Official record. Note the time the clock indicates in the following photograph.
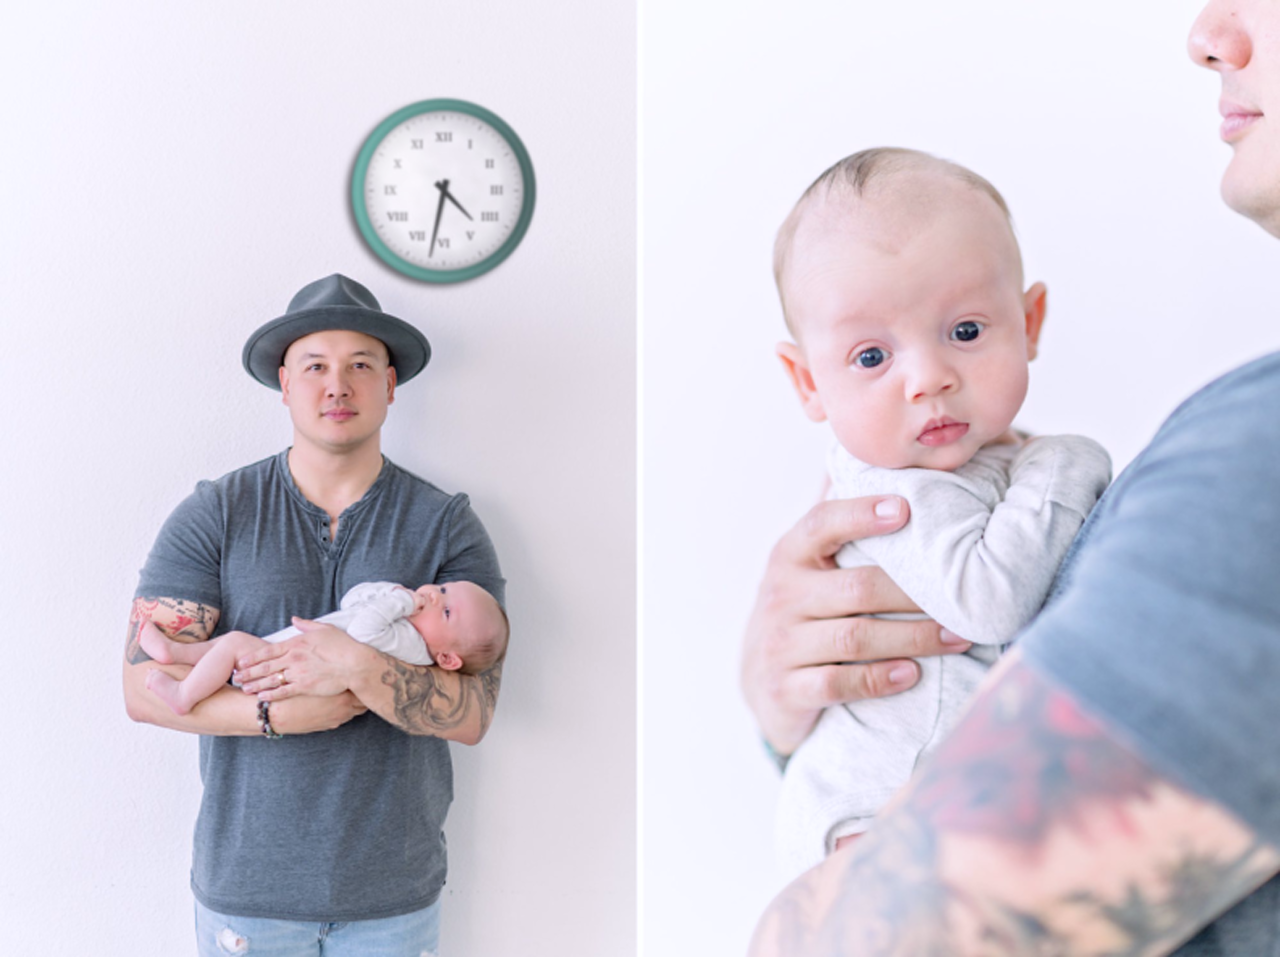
4:32
